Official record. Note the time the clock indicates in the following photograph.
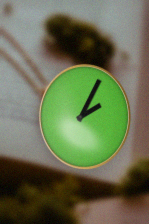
2:05
